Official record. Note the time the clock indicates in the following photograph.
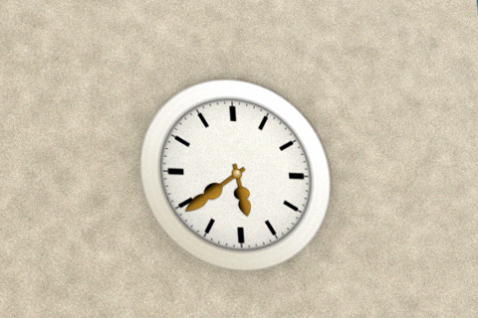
5:39
